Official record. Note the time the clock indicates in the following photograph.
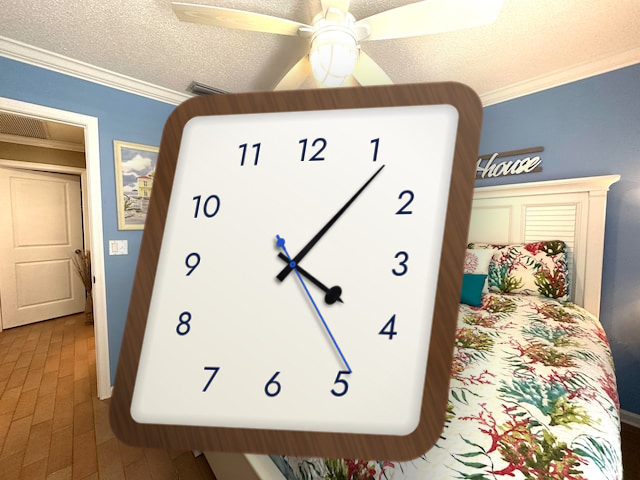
4:06:24
